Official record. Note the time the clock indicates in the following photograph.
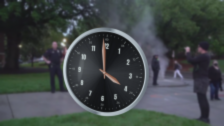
3:59
